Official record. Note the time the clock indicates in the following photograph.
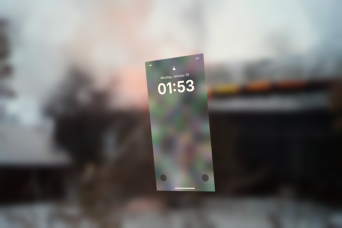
1:53
